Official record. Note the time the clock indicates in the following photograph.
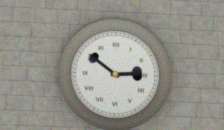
2:51
